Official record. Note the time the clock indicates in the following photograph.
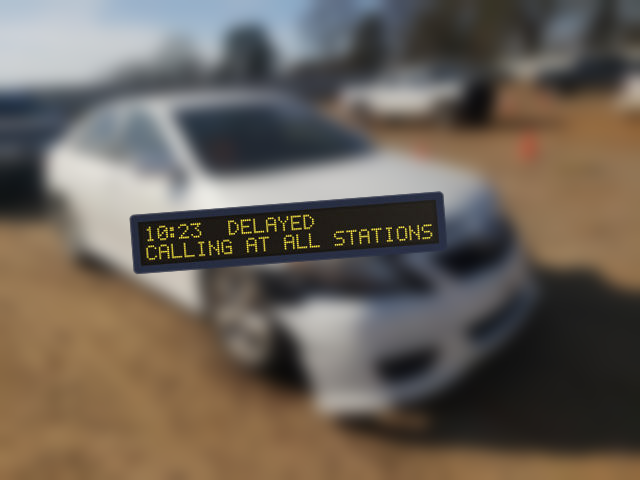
10:23
